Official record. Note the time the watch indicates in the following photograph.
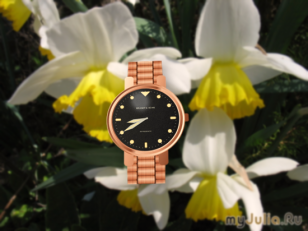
8:40
